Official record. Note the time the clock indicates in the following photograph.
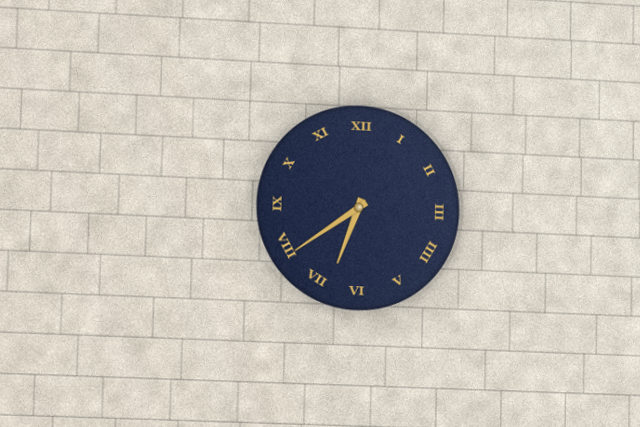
6:39
